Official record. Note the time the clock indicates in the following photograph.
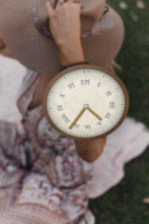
4:36
